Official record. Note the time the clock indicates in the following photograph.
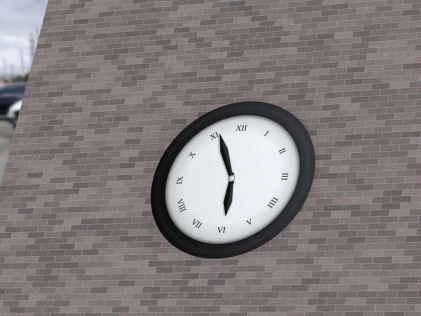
5:56
